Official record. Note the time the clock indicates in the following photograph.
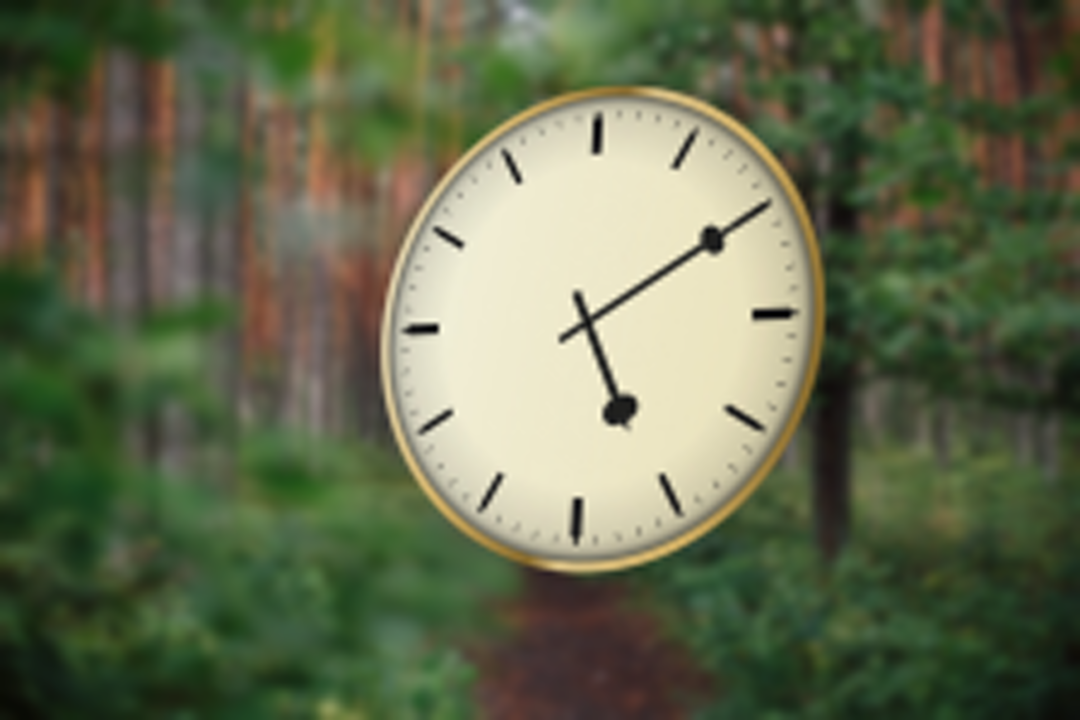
5:10
